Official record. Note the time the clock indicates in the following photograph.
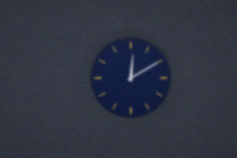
12:10
